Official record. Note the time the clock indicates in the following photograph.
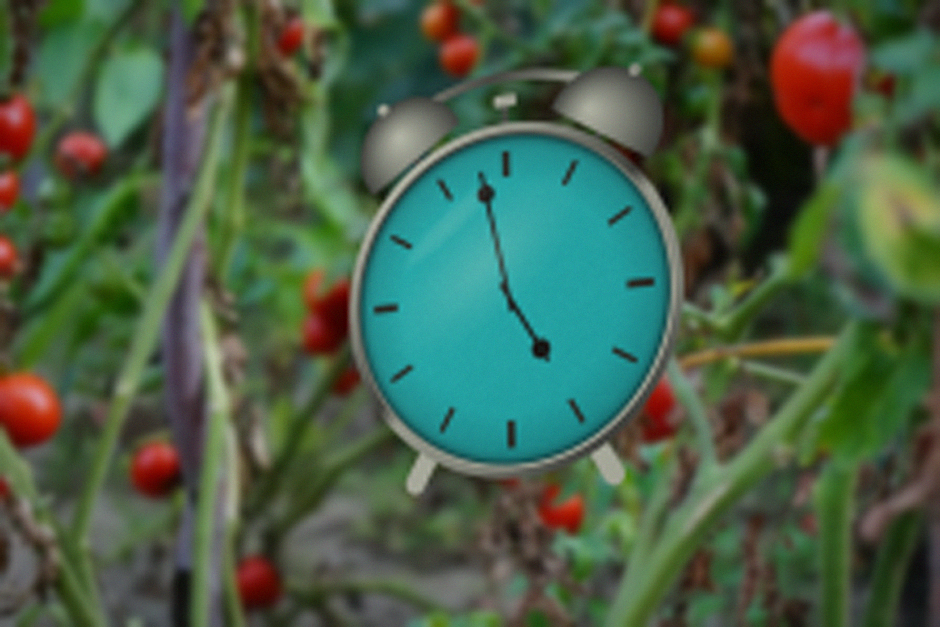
4:58
